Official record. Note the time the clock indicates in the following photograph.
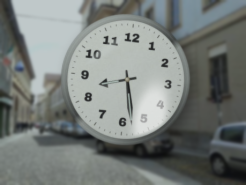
8:28
